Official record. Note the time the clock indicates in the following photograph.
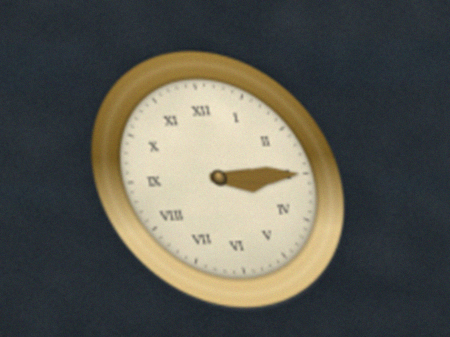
3:15
